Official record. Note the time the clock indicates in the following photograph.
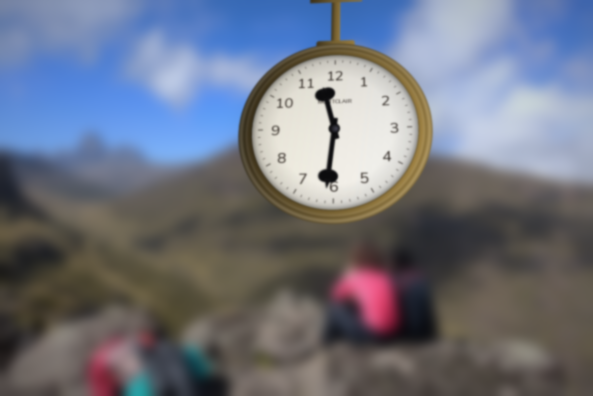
11:31
